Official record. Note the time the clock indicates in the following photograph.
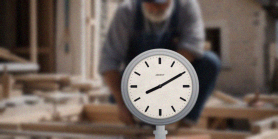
8:10
